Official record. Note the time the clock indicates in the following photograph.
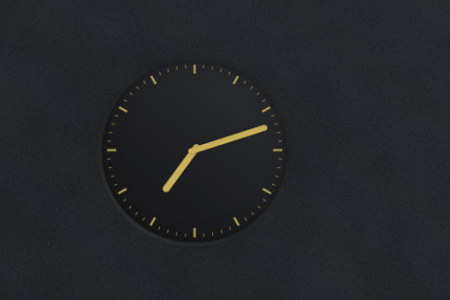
7:12
